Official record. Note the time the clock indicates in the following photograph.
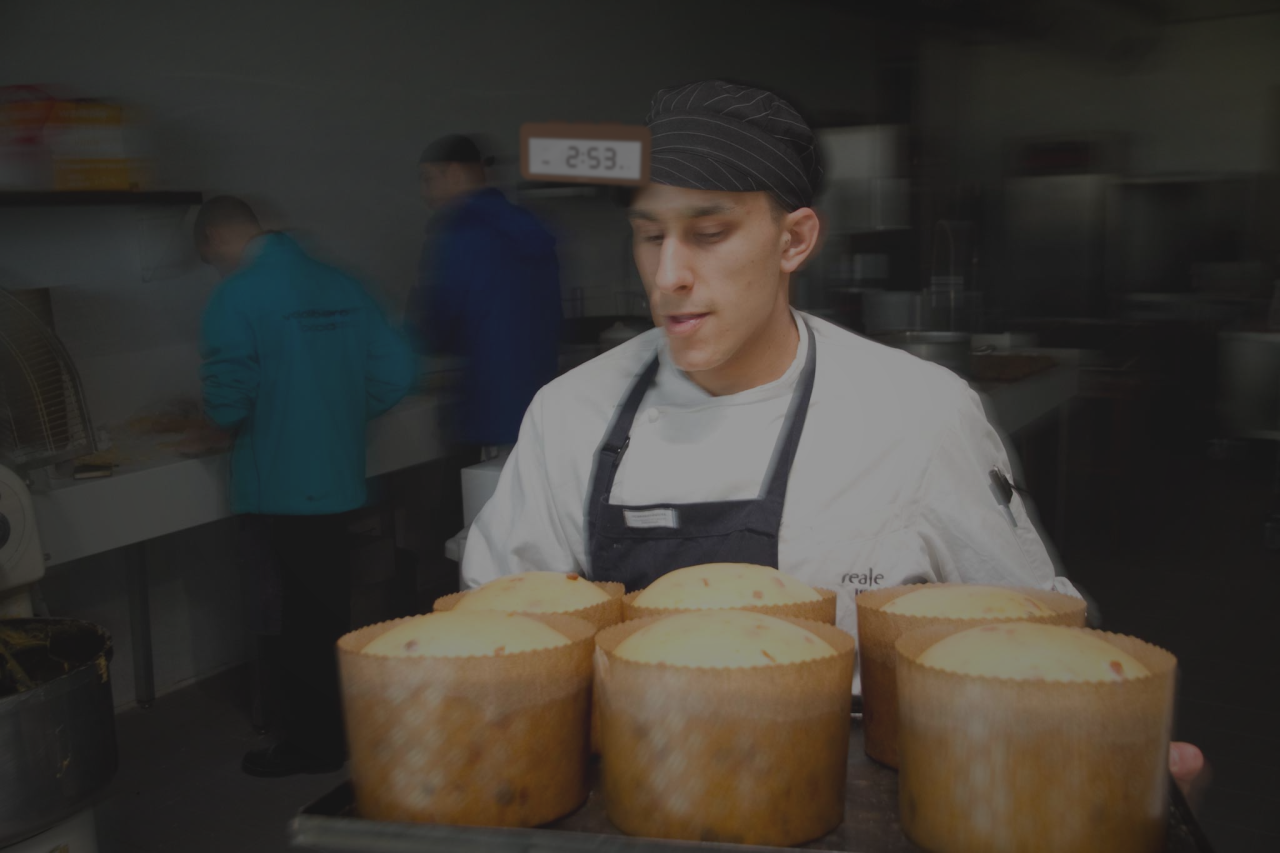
2:53
